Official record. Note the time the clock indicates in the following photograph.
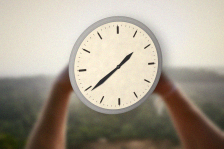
1:39
